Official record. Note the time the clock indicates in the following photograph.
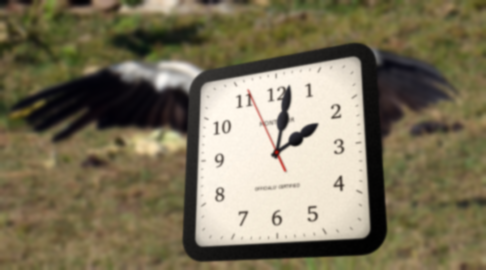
2:01:56
